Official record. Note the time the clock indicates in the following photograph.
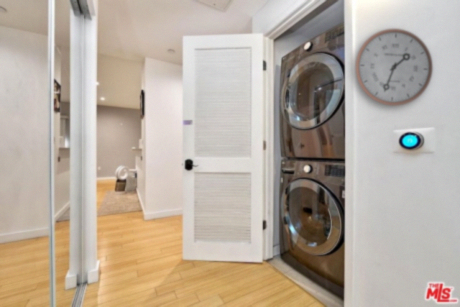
1:33
